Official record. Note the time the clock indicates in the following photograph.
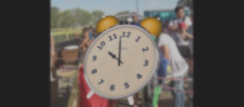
9:58
